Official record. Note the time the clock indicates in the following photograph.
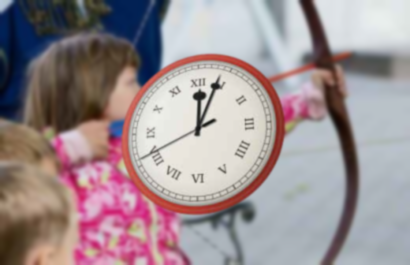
12:03:41
